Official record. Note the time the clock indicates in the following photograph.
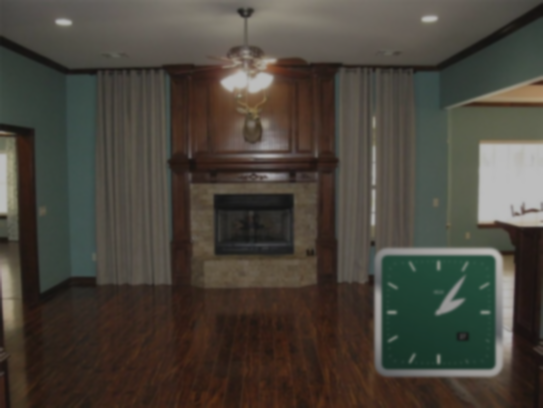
2:06
